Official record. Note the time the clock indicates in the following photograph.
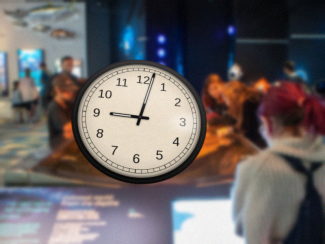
9:02
